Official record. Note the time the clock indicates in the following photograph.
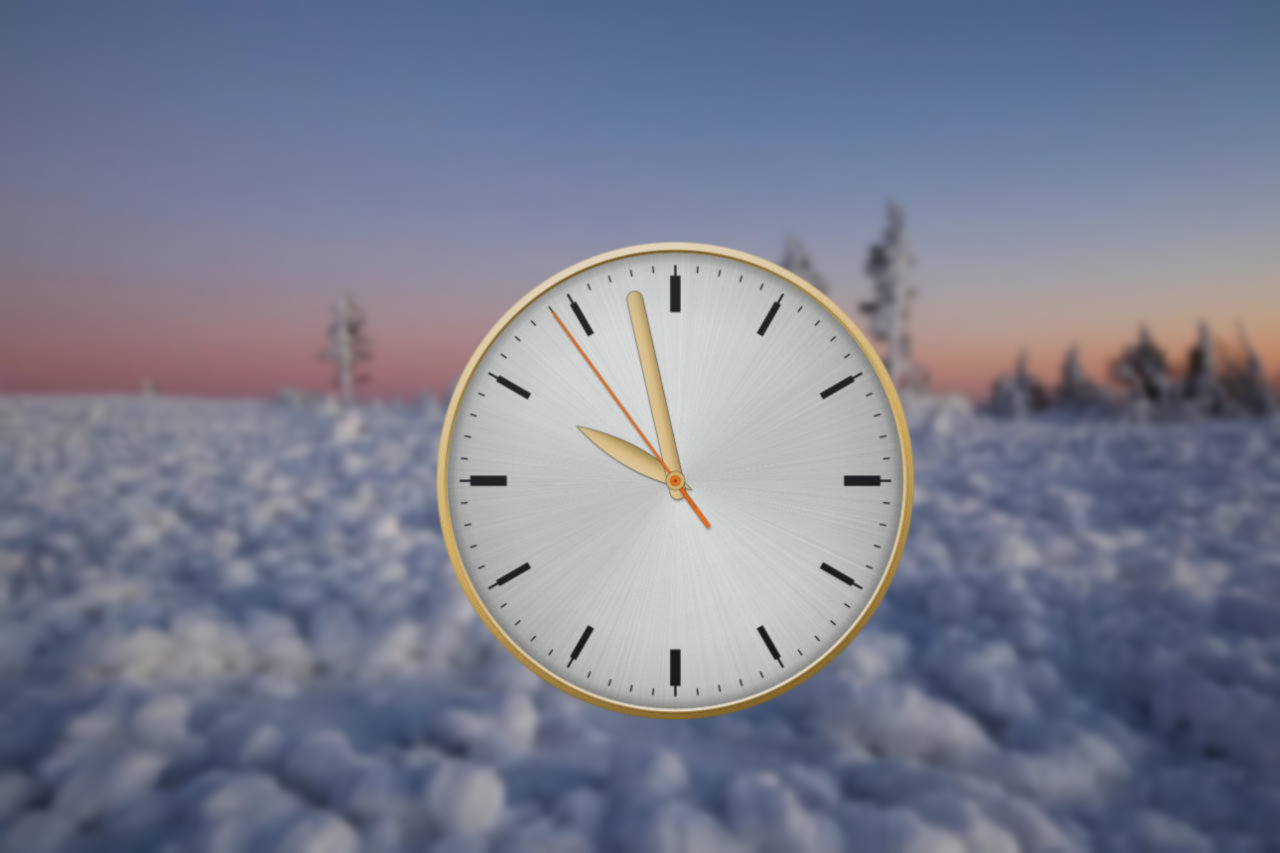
9:57:54
